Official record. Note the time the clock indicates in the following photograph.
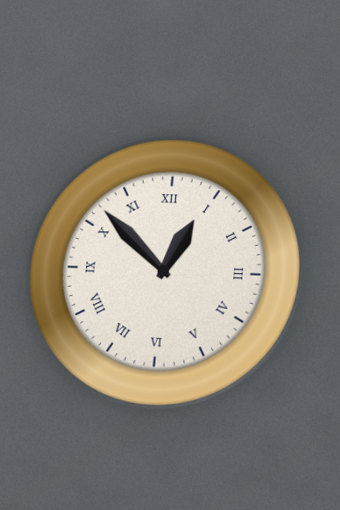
12:52
